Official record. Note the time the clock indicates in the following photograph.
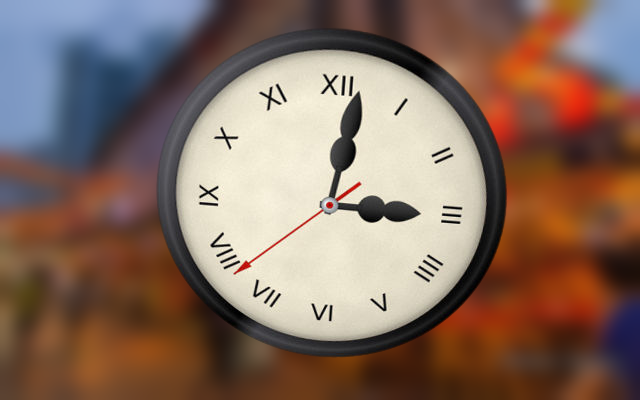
3:01:38
